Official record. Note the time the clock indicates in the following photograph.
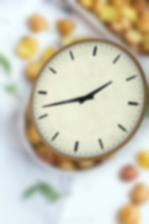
1:42
